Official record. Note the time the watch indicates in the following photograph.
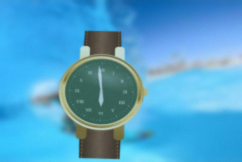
5:59
